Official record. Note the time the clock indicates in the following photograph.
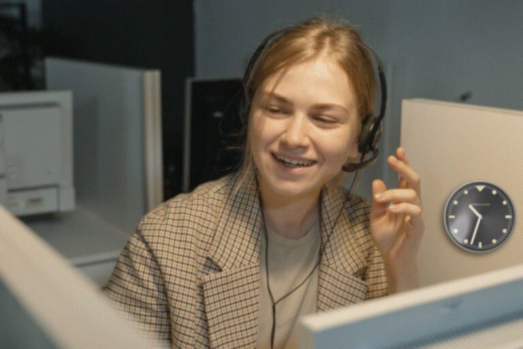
10:33
